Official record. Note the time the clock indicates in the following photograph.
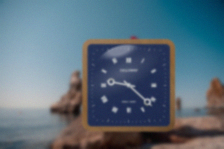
9:22
